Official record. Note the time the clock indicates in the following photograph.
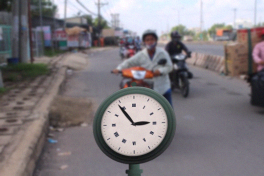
2:54
